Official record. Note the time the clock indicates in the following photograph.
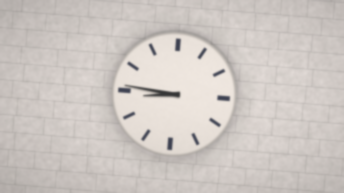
8:46
